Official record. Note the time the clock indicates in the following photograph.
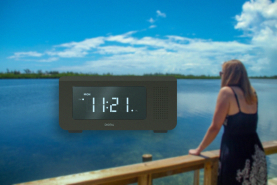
11:21
